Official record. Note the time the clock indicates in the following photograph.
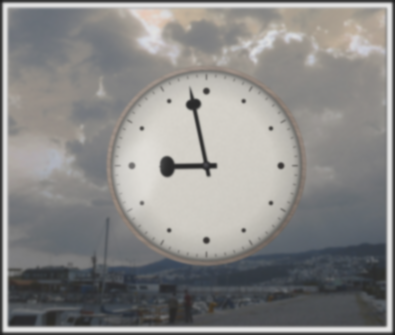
8:58
